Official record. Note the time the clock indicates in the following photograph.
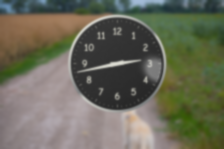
2:43
